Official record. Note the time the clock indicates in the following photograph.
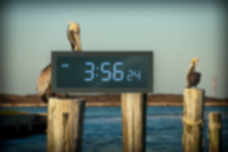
3:56
